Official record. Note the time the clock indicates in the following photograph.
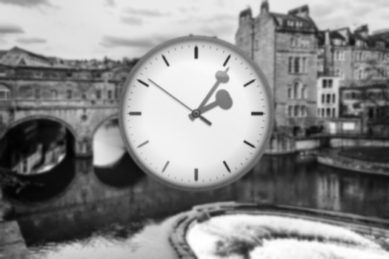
2:05:51
